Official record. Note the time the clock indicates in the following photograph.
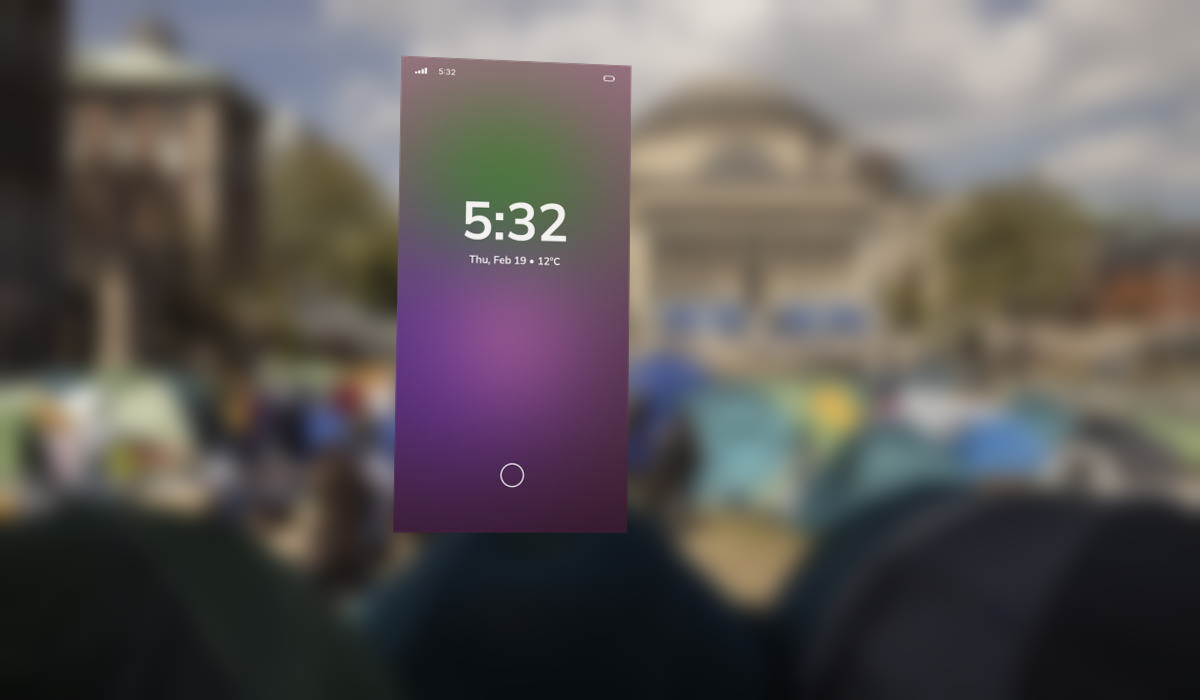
5:32
